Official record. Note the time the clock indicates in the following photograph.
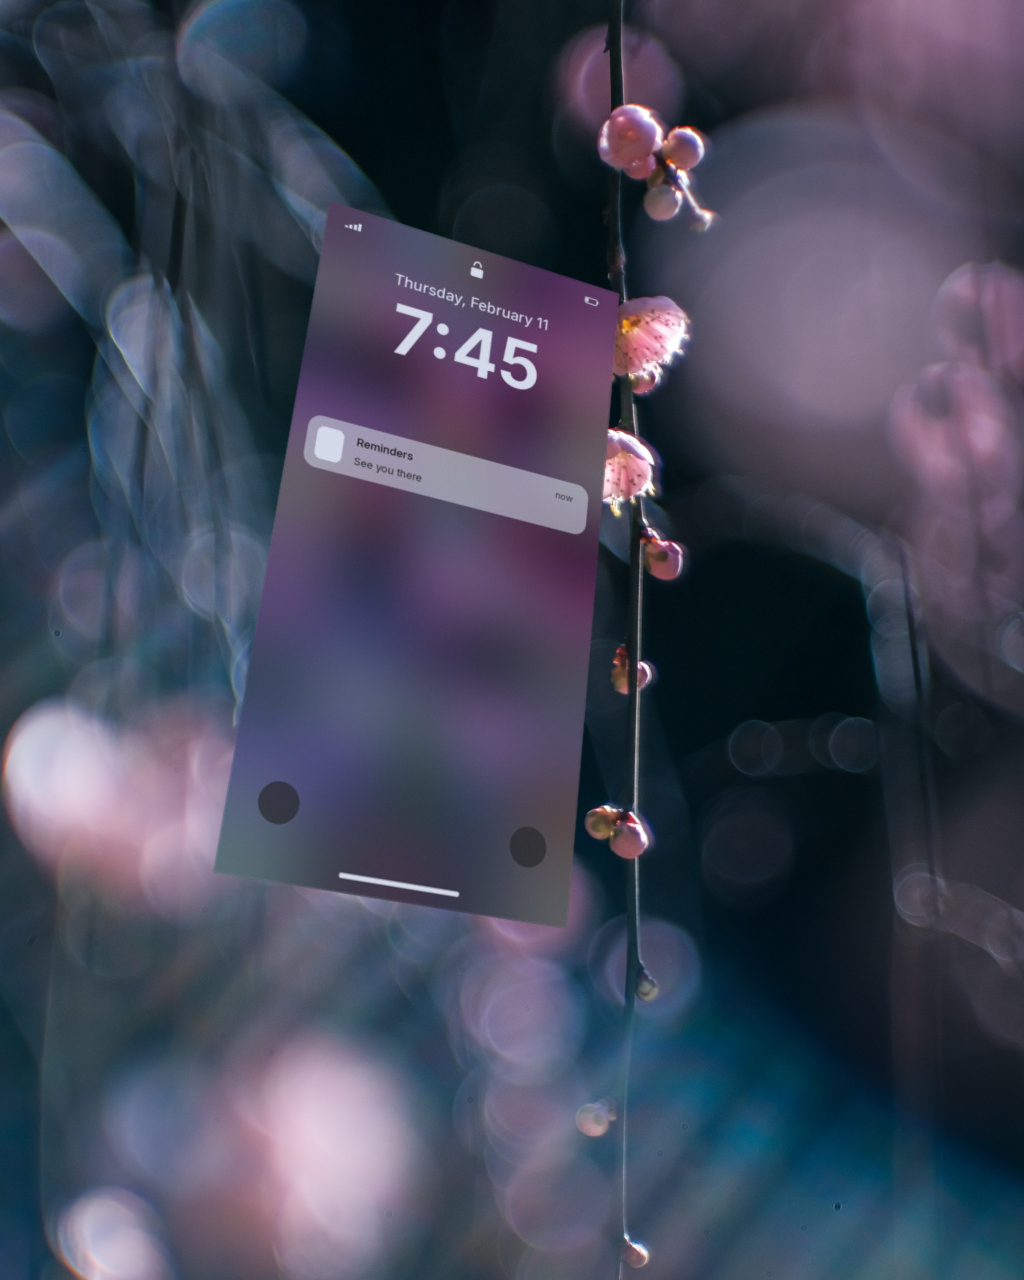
7:45
